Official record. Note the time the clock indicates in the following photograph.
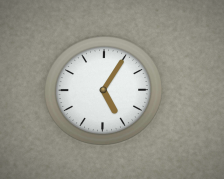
5:05
